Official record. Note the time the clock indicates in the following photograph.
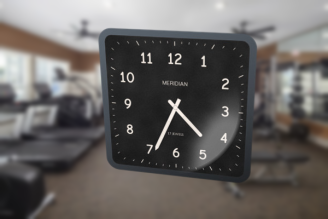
4:34
